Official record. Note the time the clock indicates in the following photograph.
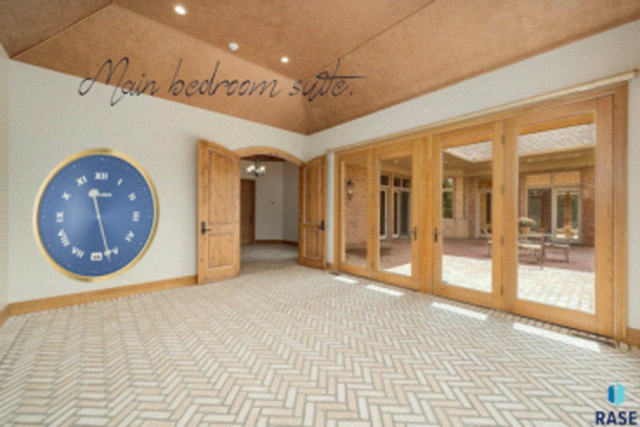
11:27
